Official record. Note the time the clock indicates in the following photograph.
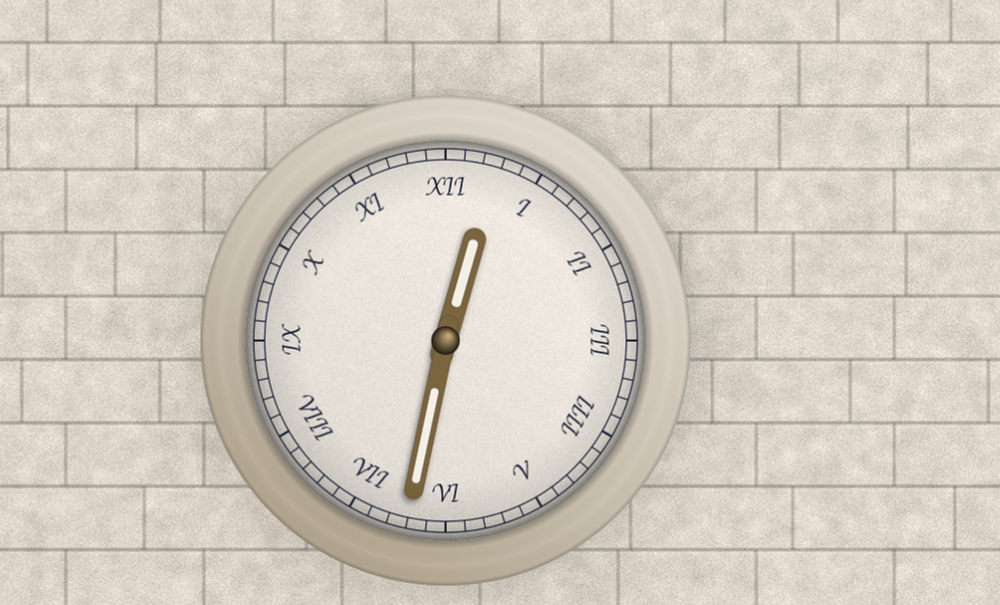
12:32
